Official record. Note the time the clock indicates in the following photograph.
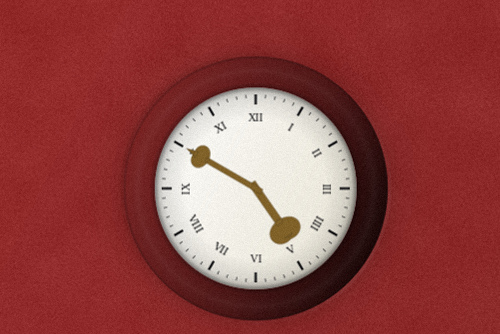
4:50
